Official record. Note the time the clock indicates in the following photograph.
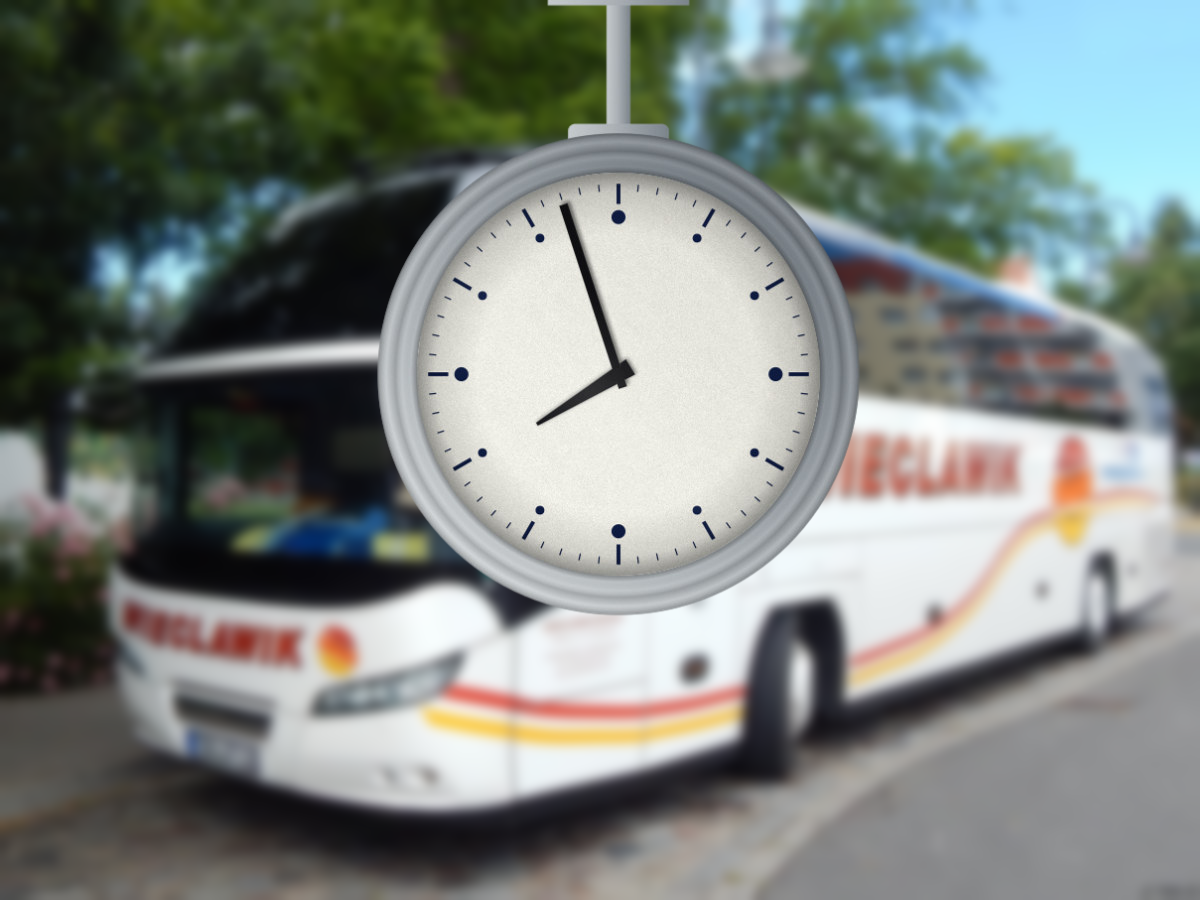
7:57
